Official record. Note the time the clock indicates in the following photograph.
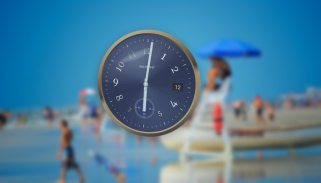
6:01
